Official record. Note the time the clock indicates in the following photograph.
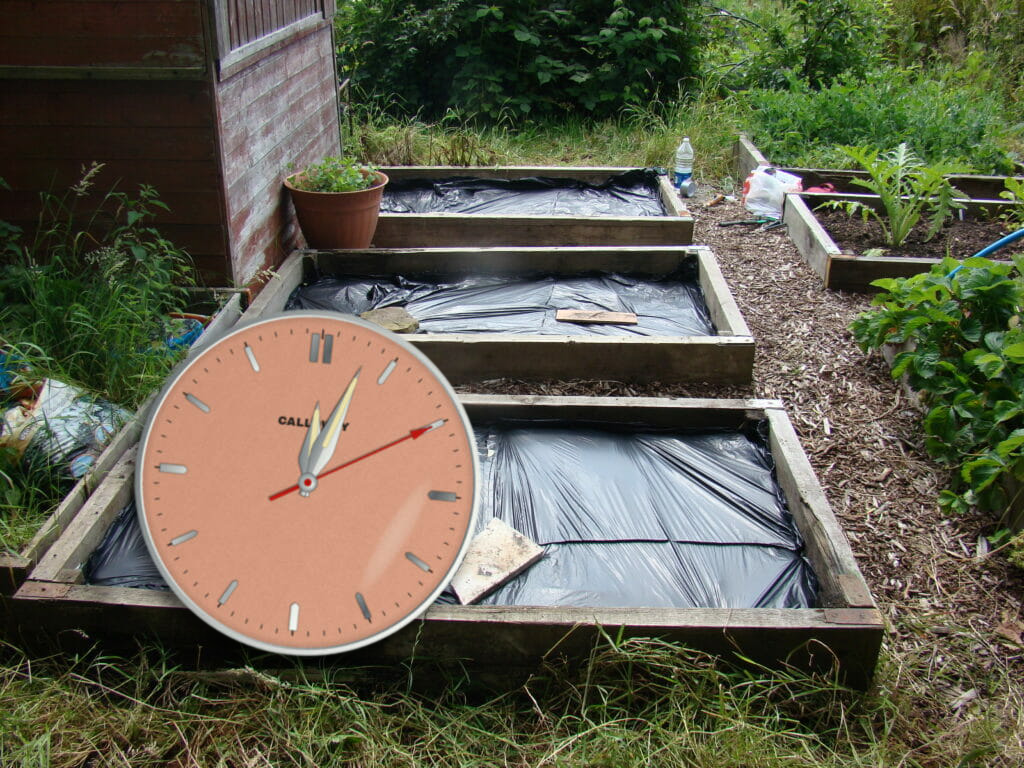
12:03:10
